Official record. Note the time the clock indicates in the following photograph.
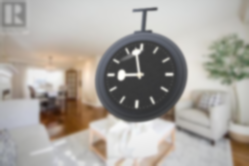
8:58
